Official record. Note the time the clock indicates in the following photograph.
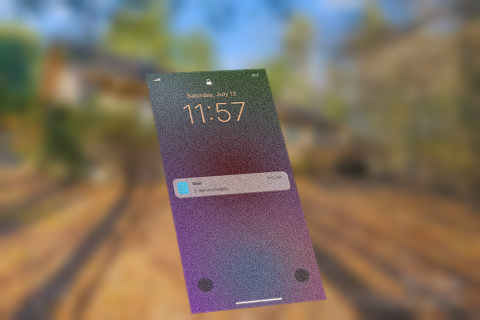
11:57
